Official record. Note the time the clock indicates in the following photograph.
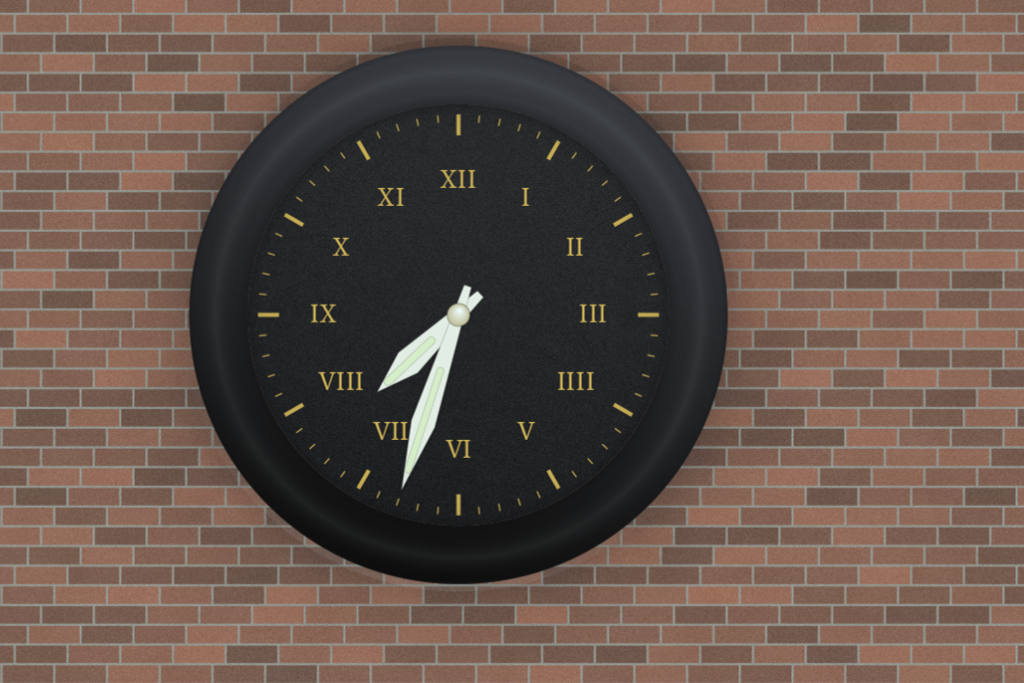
7:33
